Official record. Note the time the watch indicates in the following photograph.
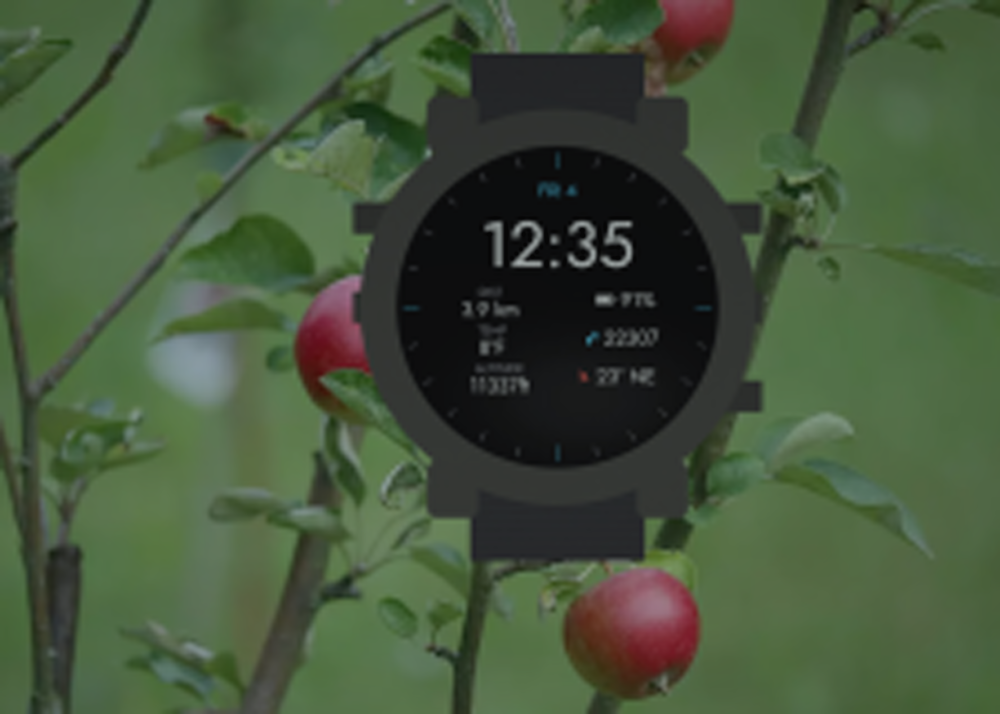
12:35
